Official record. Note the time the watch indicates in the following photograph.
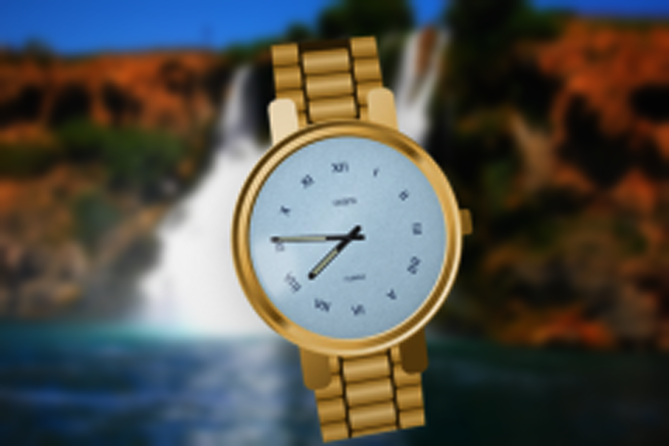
7:46
